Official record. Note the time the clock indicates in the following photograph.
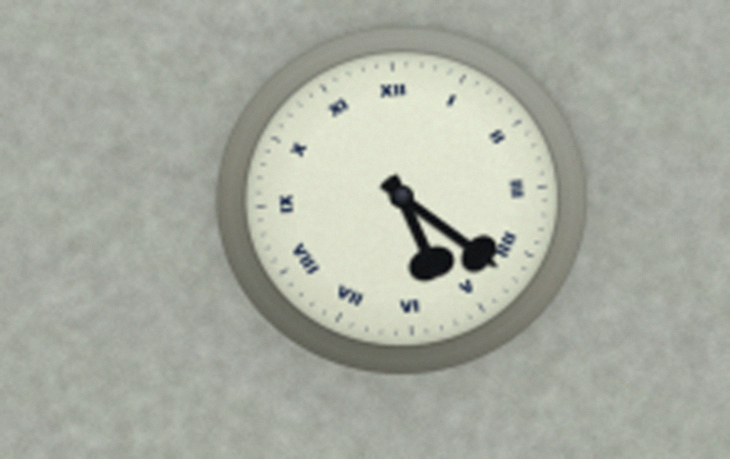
5:22
